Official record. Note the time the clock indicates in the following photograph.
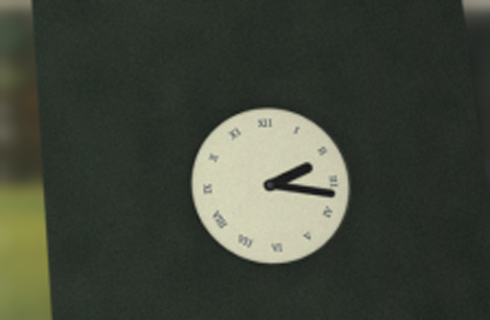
2:17
